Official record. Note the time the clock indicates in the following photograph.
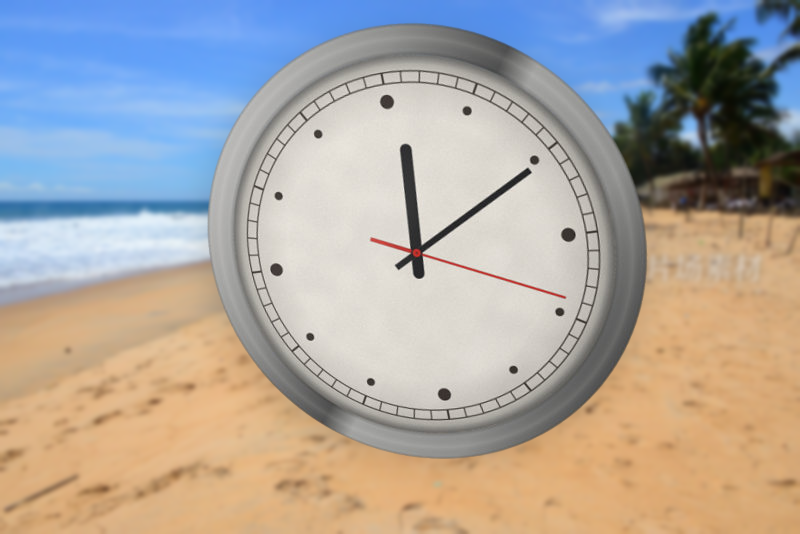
12:10:19
